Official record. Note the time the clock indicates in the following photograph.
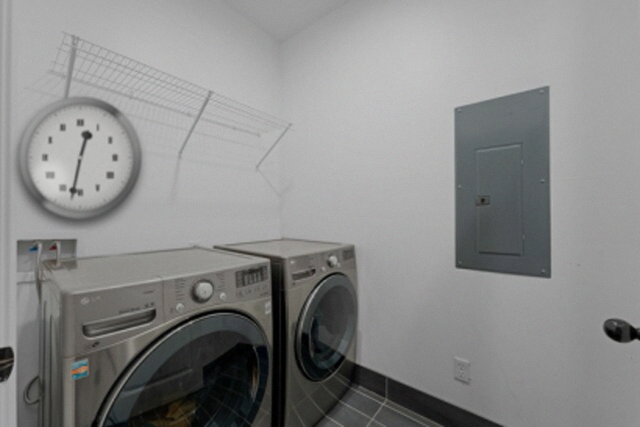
12:32
